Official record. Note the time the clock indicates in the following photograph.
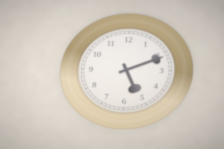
5:11
